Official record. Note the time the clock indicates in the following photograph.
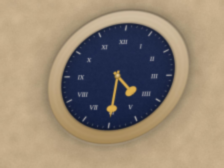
4:30
